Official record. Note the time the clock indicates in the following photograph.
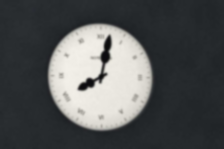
8:02
